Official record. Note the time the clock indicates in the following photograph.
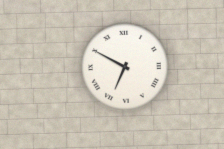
6:50
